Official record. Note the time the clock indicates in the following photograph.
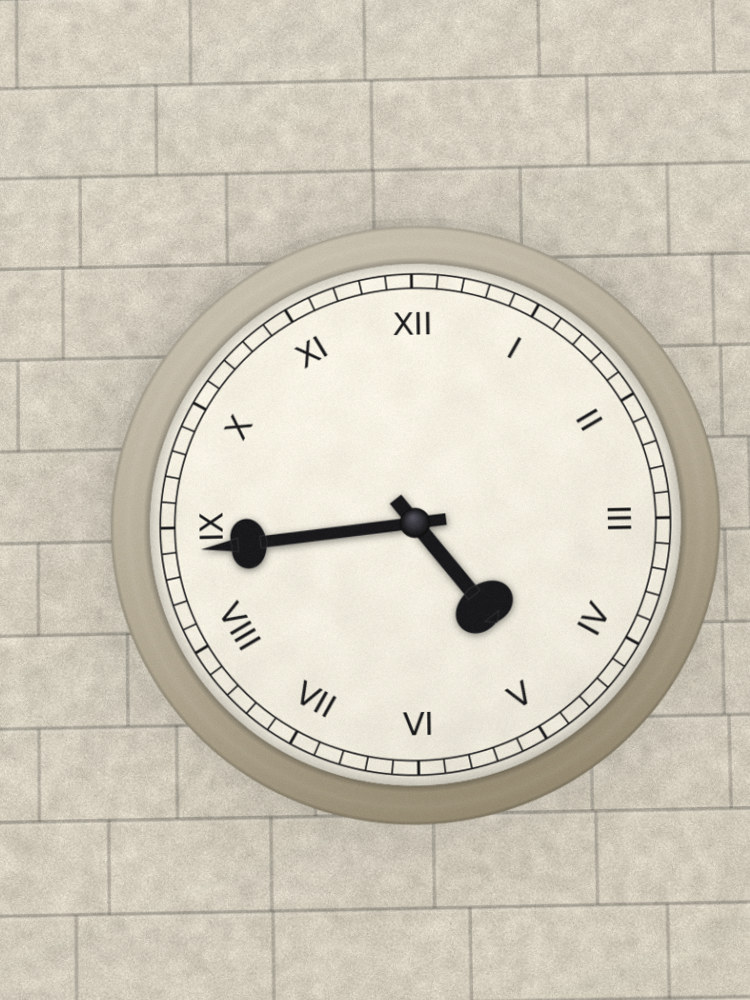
4:44
